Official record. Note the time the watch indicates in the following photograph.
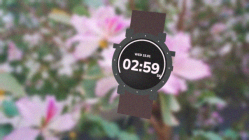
2:59
